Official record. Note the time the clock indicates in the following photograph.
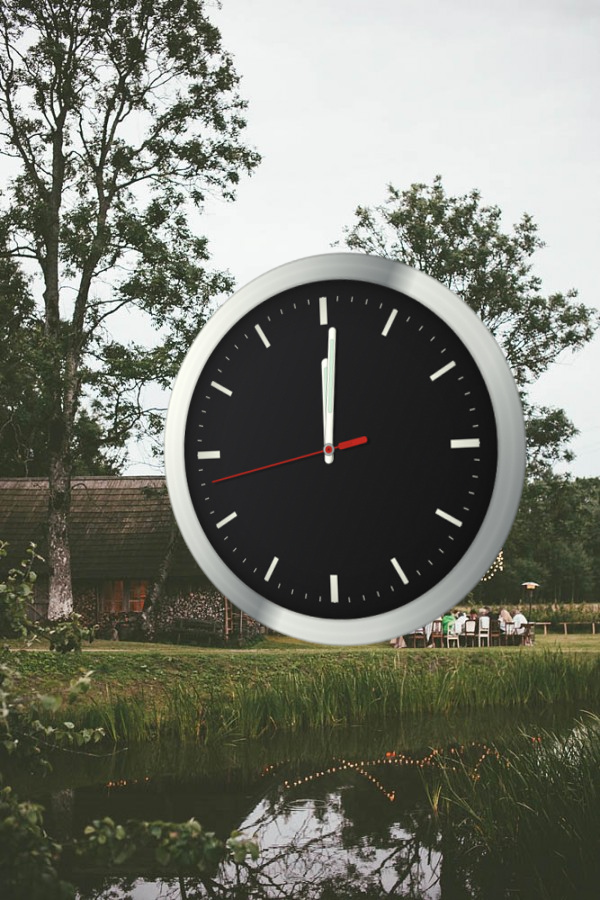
12:00:43
